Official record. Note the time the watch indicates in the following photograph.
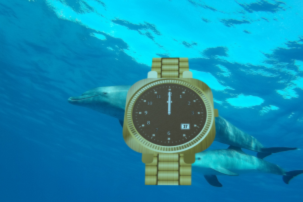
12:00
